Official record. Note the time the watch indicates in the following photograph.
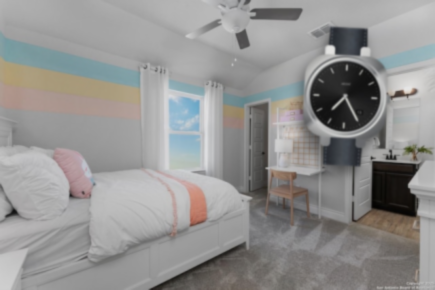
7:25
